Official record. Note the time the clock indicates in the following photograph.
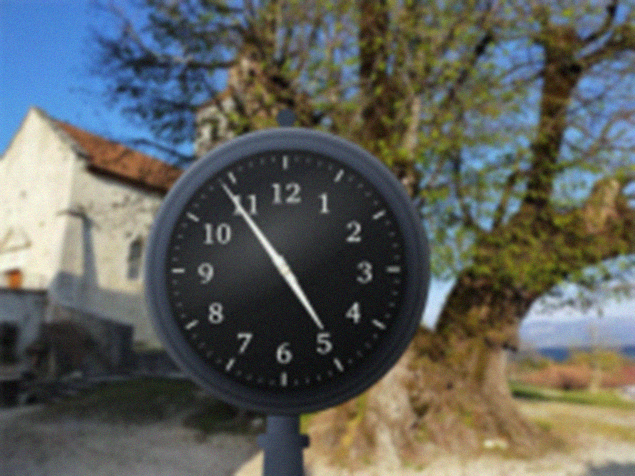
4:54
